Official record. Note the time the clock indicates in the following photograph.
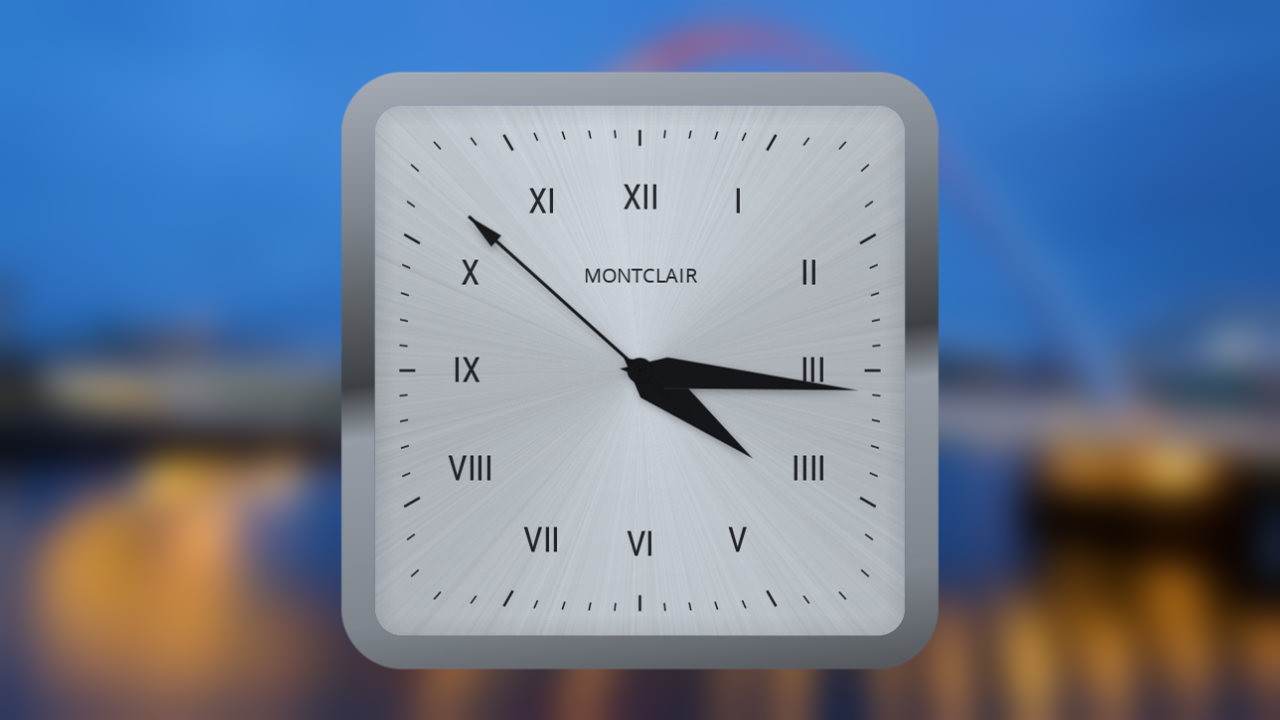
4:15:52
